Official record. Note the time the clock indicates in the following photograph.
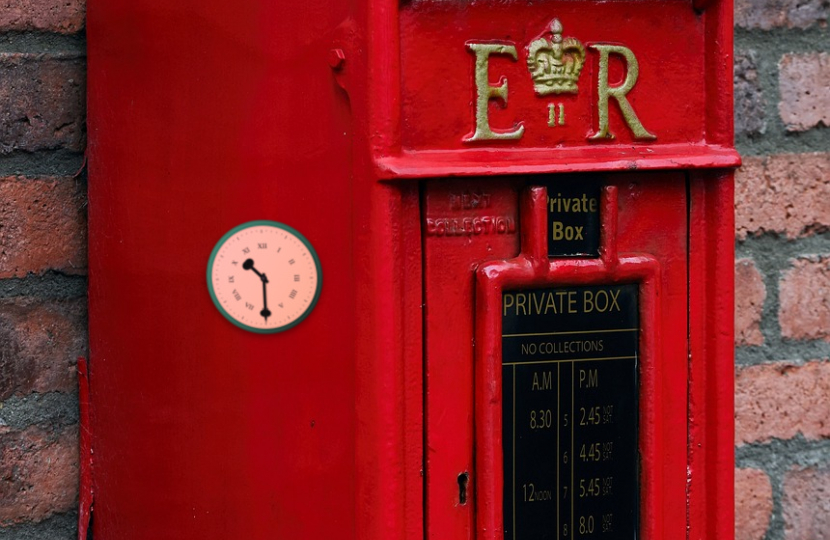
10:30
